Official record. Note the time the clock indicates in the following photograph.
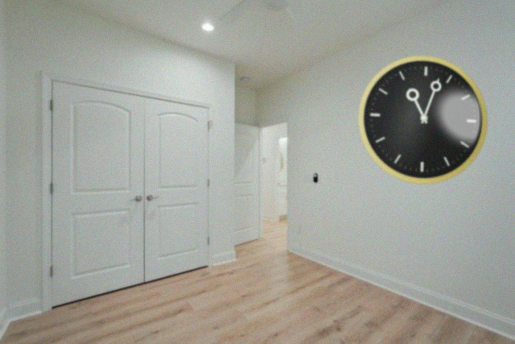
11:03
